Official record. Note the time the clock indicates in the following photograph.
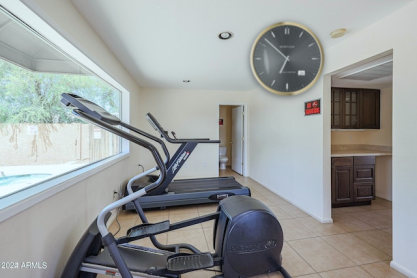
6:52
